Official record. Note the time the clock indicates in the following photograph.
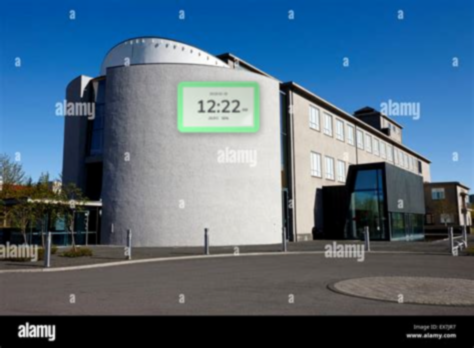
12:22
